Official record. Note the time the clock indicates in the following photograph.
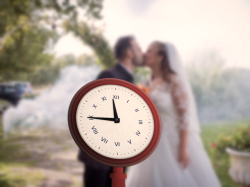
11:45
